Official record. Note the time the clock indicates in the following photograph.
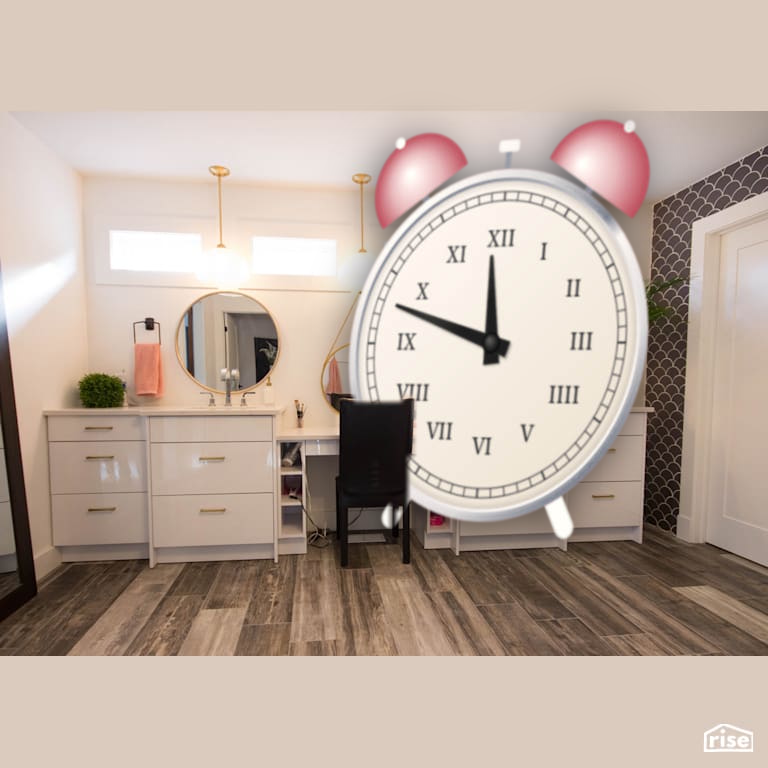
11:48
